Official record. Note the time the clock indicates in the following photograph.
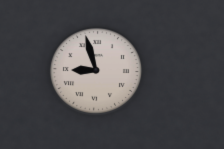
8:57
